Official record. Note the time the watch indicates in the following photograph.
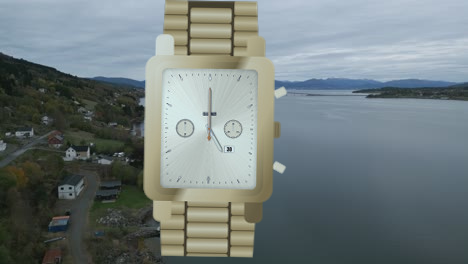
5:00
